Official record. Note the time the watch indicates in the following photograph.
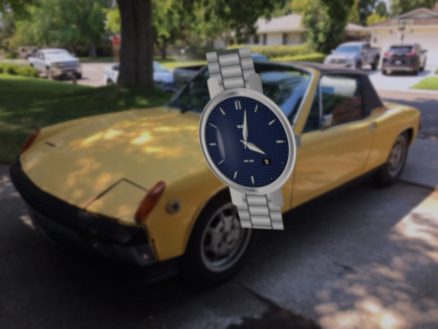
4:02
